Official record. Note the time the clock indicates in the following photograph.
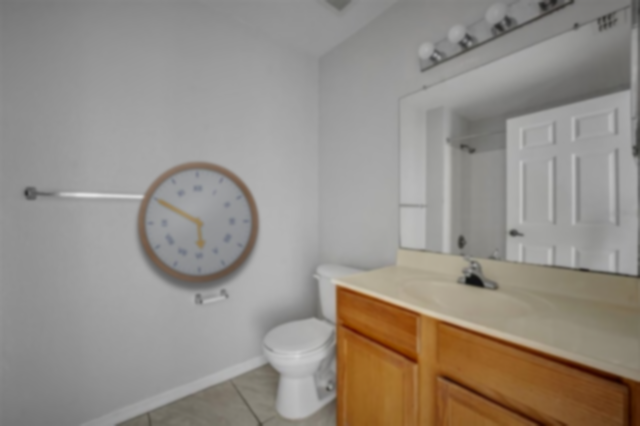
5:50
